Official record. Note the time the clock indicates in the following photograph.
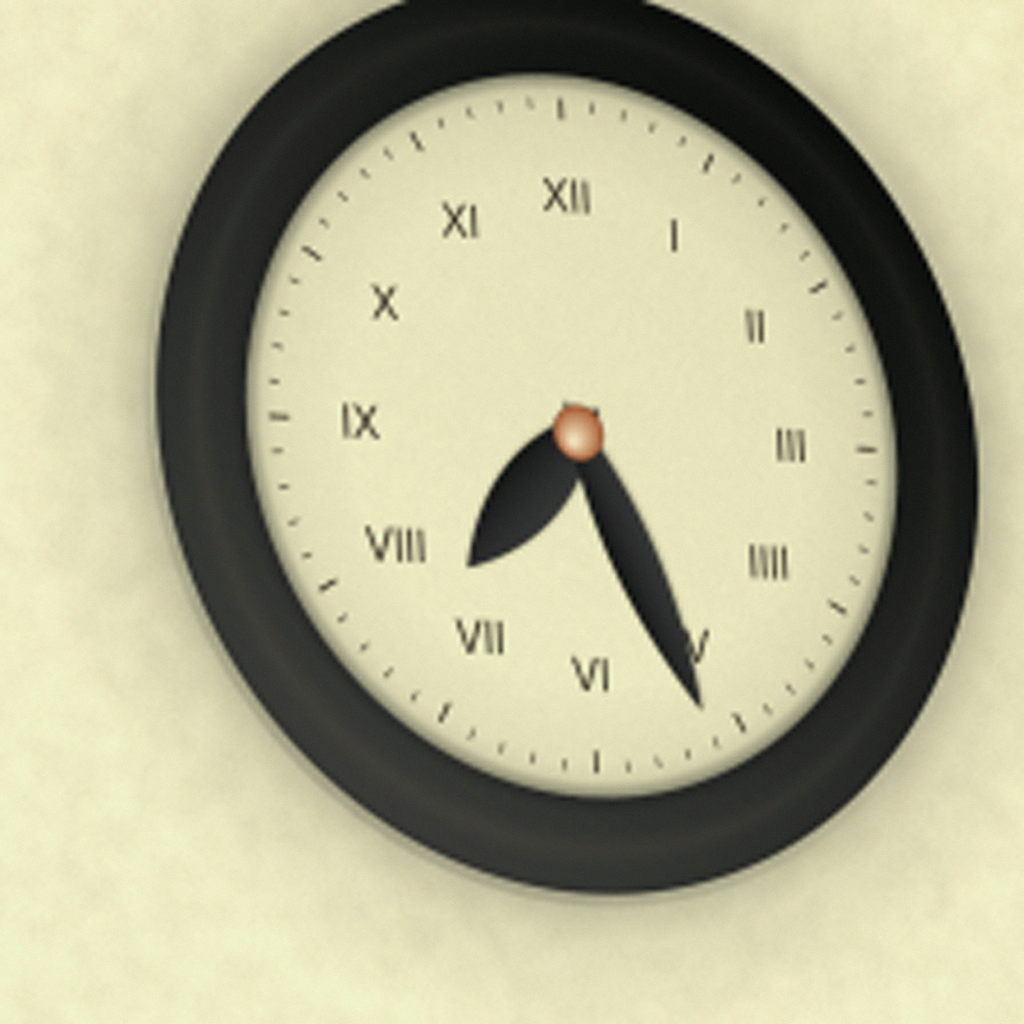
7:26
